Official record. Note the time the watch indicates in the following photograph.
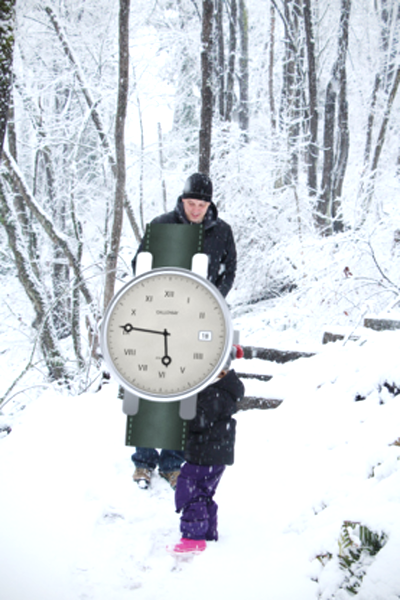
5:46
